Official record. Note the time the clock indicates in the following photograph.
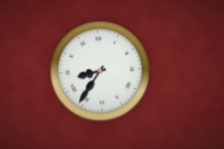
8:36
